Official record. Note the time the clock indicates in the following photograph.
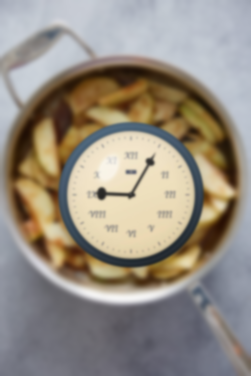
9:05
